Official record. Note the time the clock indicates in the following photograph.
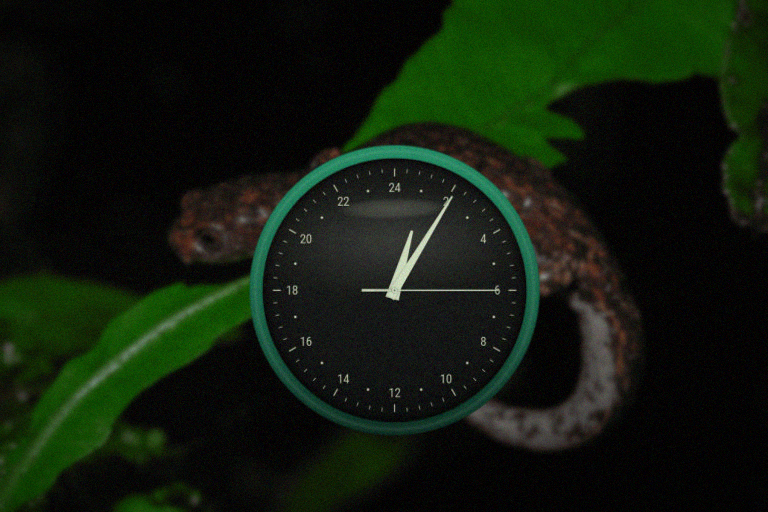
1:05:15
